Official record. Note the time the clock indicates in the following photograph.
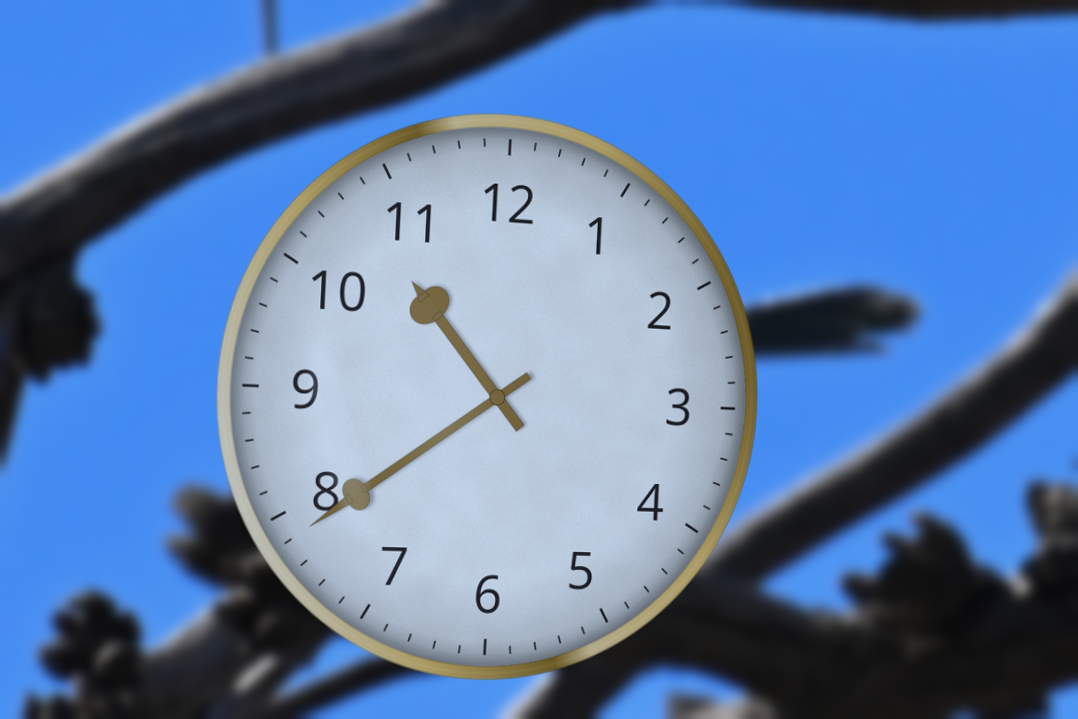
10:39
